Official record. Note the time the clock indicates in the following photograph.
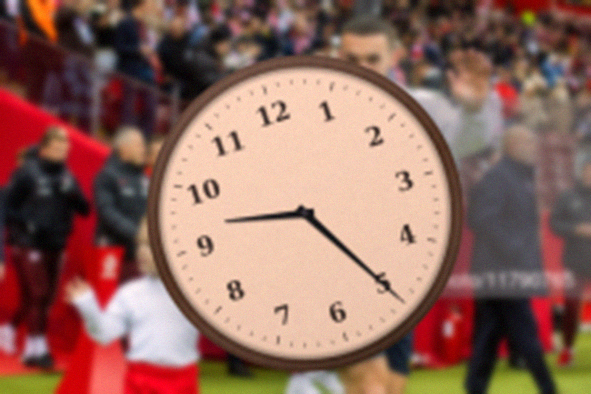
9:25
